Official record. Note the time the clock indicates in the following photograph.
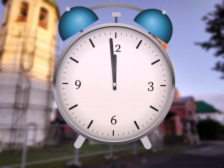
11:59
